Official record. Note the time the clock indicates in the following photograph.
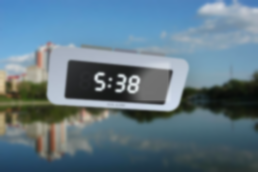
5:38
